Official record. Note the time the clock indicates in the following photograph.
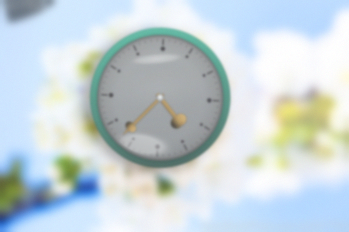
4:37
